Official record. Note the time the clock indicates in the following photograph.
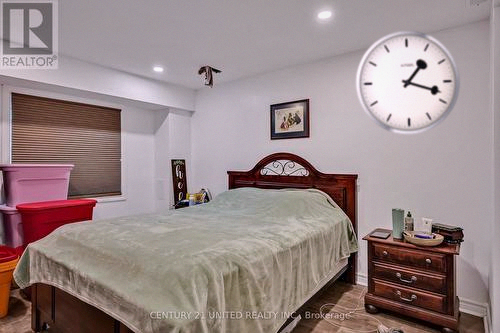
1:18
